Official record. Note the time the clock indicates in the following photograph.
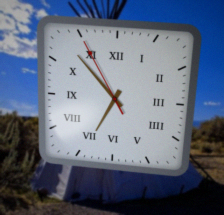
6:52:55
